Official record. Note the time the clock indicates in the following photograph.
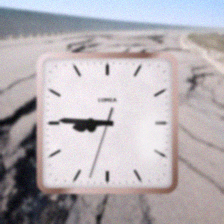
8:45:33
